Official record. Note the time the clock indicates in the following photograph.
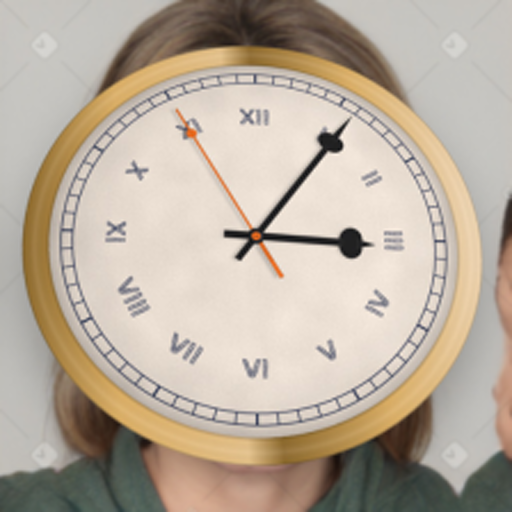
3:05:55
